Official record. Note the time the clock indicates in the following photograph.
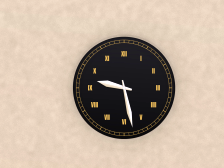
9:28
